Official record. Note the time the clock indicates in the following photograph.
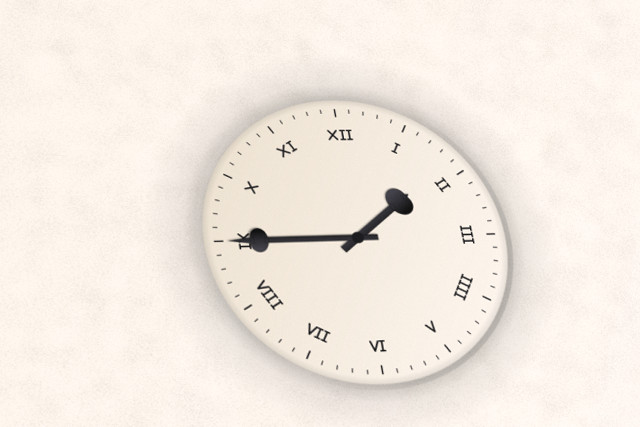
1:45
